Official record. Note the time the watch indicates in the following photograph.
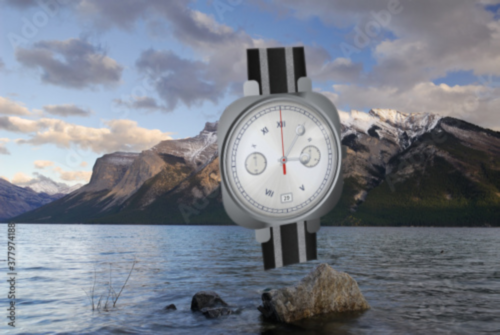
3:06
